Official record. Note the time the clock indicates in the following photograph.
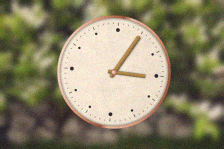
3:05
